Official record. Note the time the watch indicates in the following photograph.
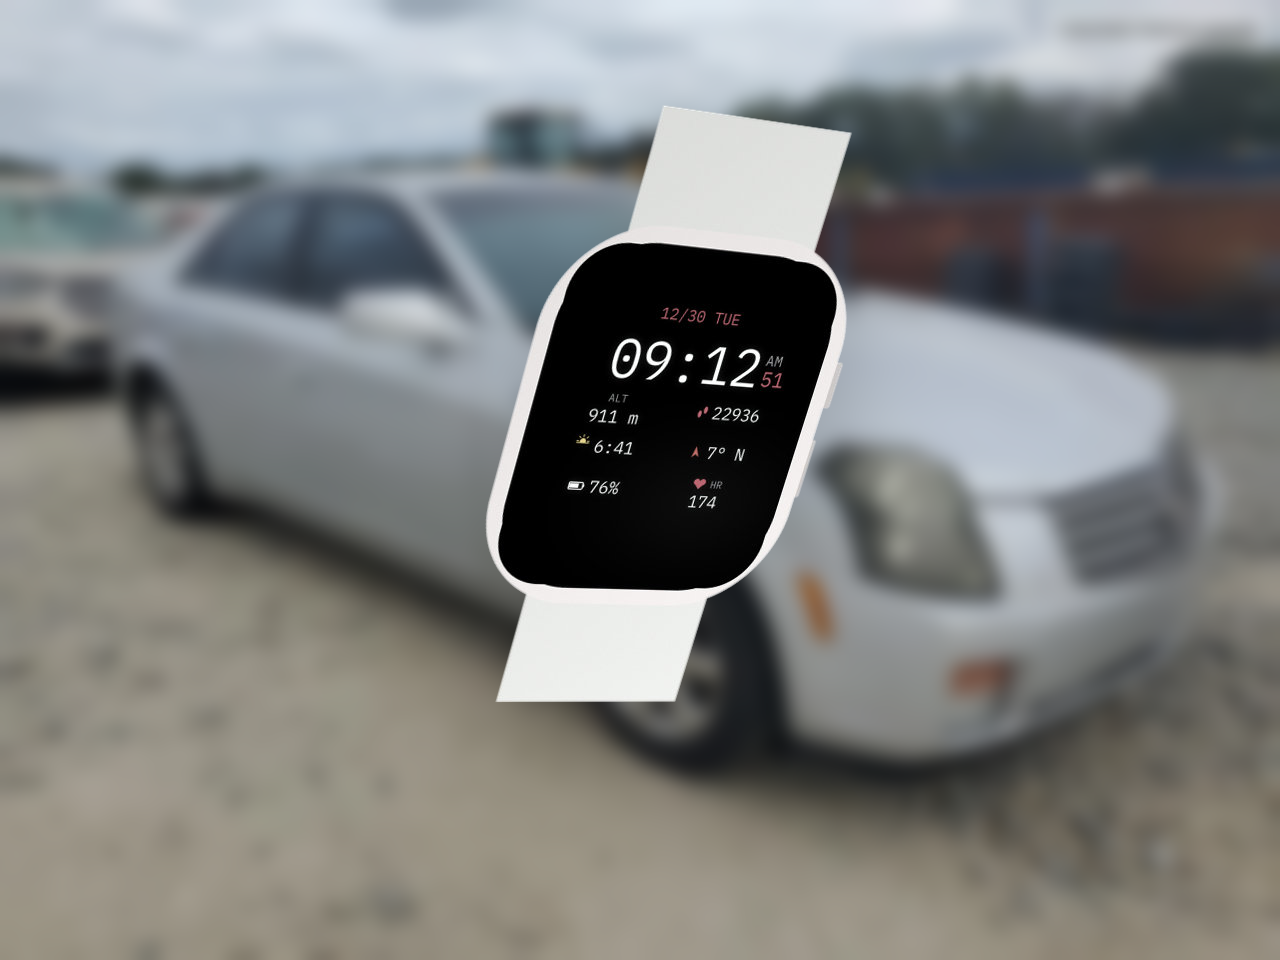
9:12:51
